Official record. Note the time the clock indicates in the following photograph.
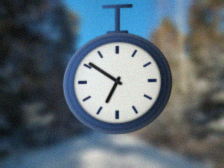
6:51
